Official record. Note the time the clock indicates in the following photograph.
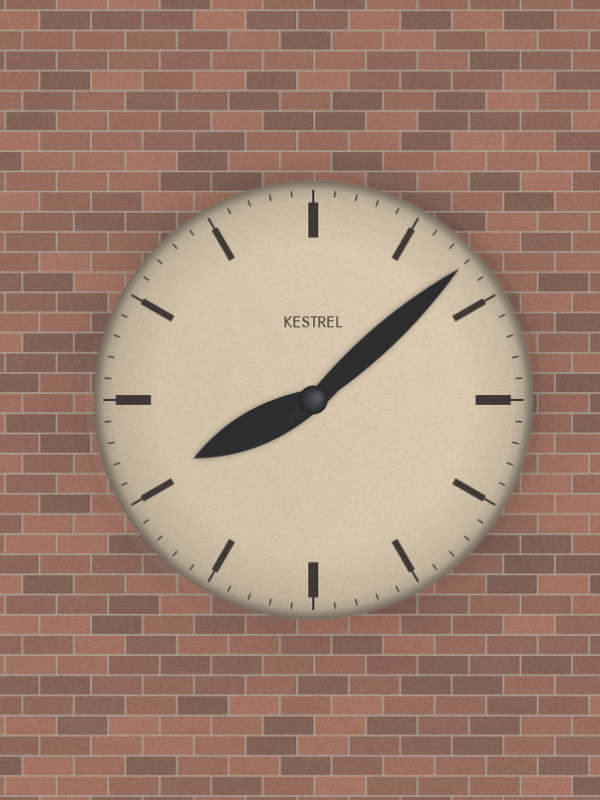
8:08
